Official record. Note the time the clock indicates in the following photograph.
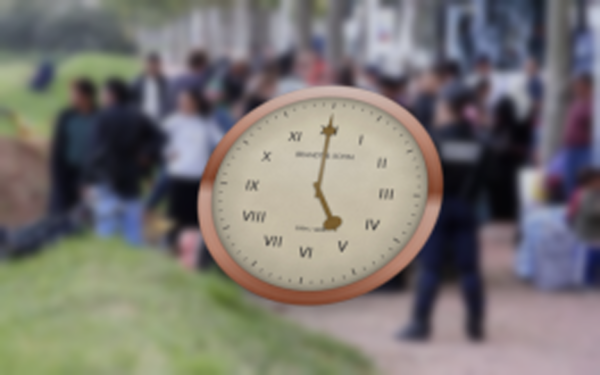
5:00
